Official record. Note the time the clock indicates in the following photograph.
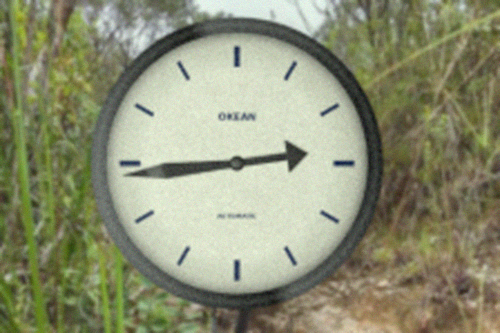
2:44
